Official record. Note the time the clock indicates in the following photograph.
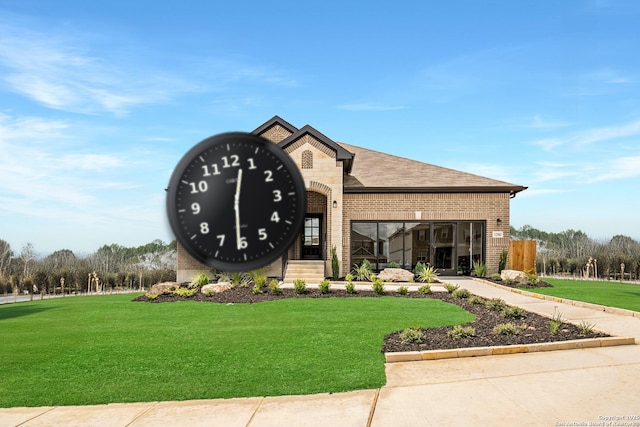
12:31
